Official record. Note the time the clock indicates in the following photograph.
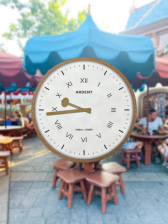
9:44
